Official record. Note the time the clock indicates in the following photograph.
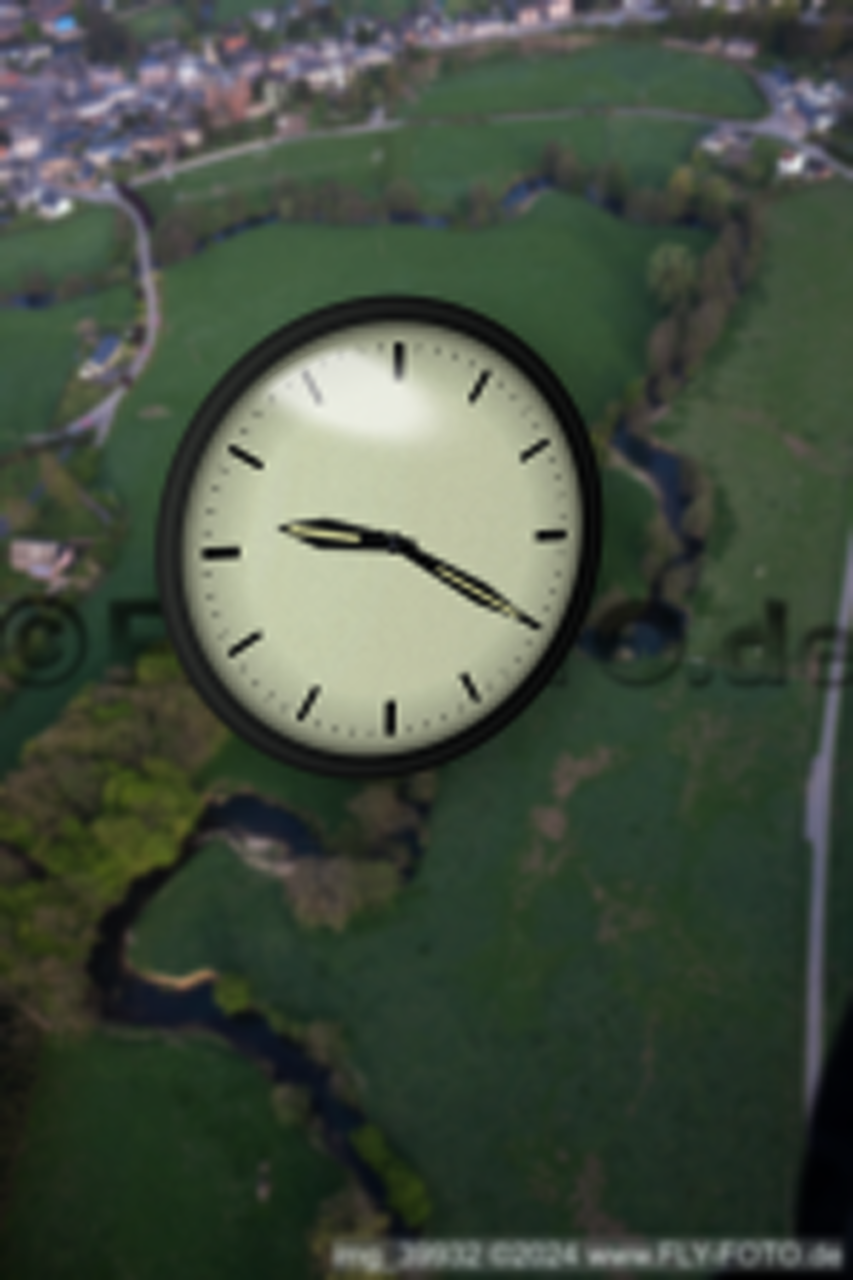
9:20
